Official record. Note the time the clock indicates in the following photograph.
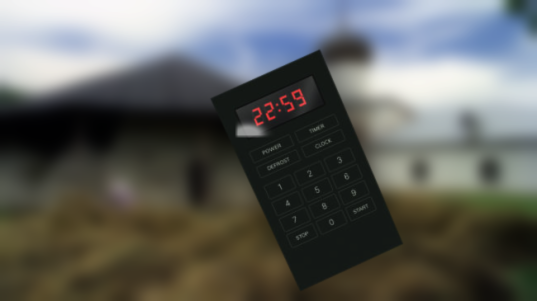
22:59
